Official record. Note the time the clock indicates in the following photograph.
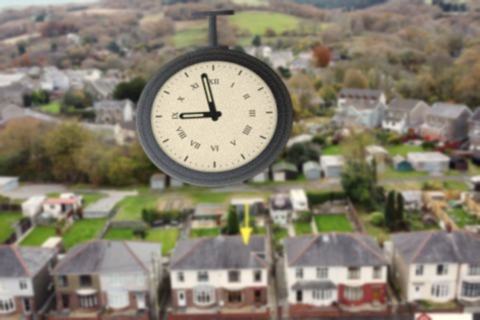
8:58
